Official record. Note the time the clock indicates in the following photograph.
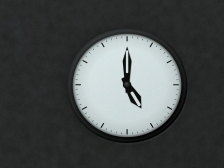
5:00
